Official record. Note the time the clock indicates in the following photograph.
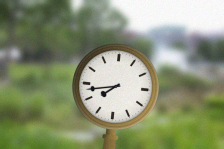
7:43
